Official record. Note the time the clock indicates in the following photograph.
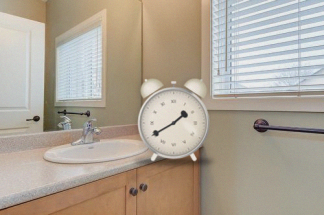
1:40
